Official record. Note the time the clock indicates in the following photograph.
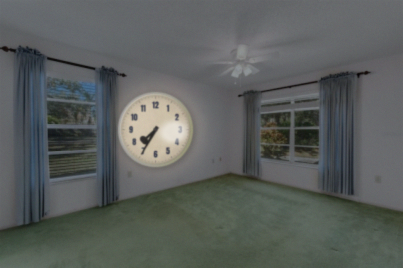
7:35
